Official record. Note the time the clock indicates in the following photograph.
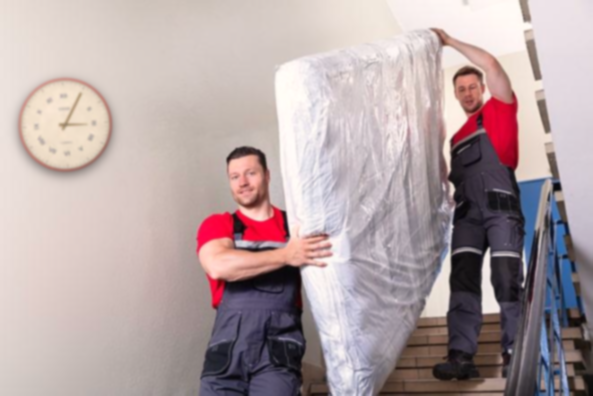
3:05
